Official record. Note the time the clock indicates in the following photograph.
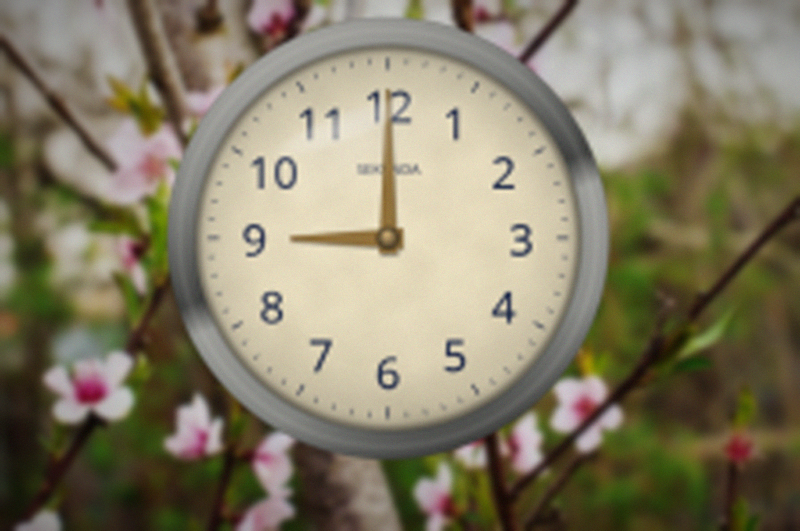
9:00
